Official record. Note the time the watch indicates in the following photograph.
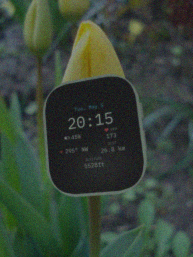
20:15
